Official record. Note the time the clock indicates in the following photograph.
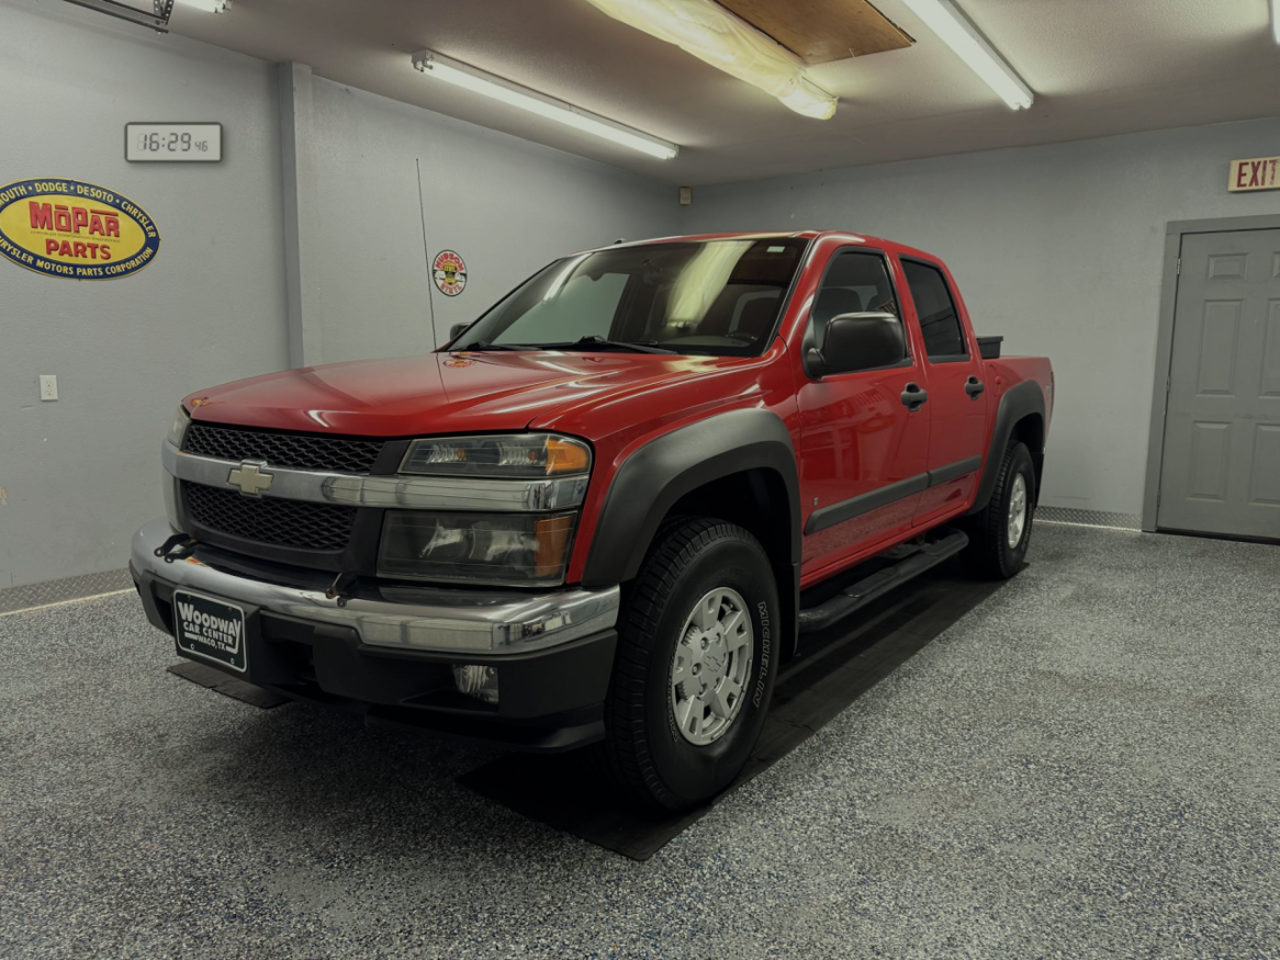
16:29:46
